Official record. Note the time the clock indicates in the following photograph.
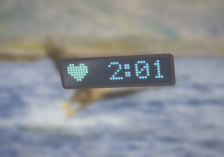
2:01
